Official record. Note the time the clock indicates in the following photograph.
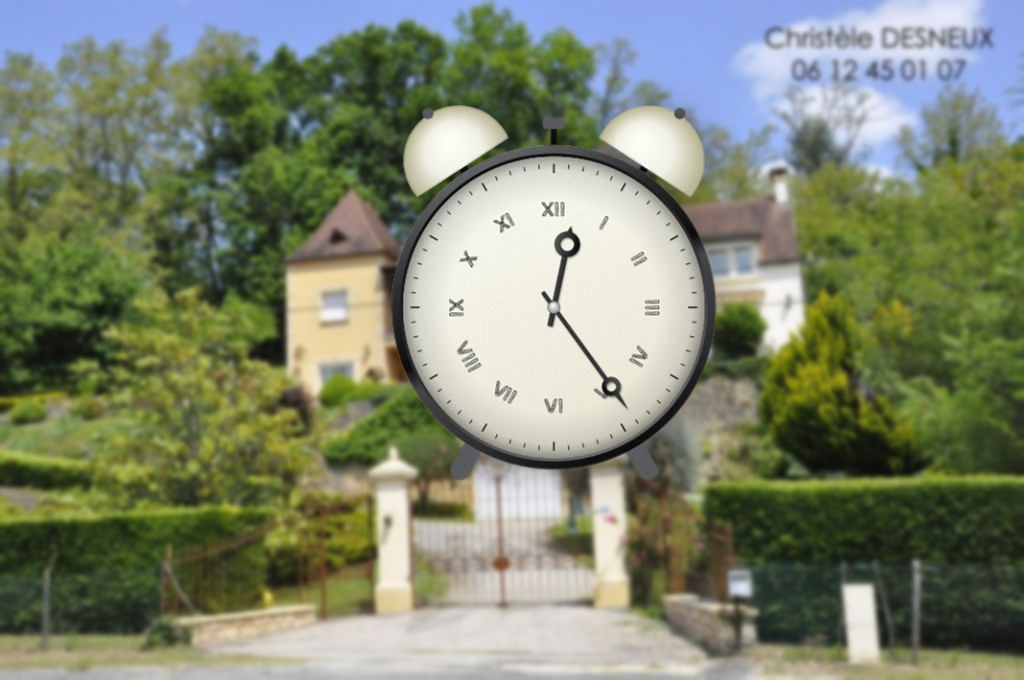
12:24
